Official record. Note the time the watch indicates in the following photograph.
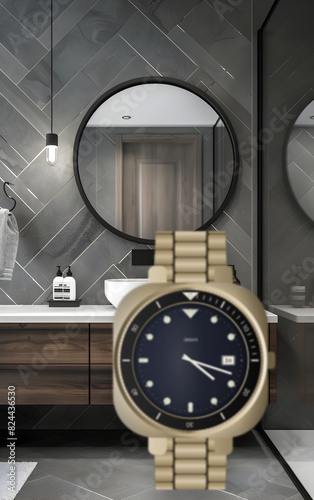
4:18
